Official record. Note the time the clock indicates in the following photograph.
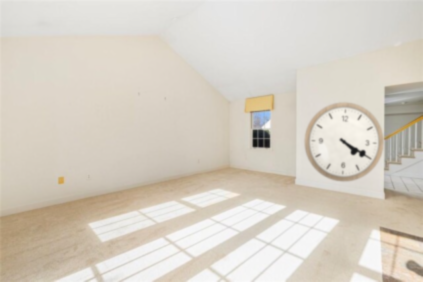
4:20
